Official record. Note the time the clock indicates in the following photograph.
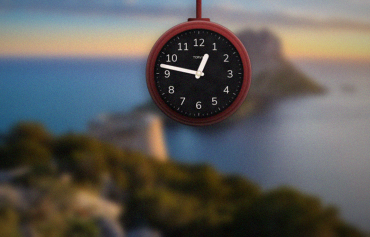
12:47
